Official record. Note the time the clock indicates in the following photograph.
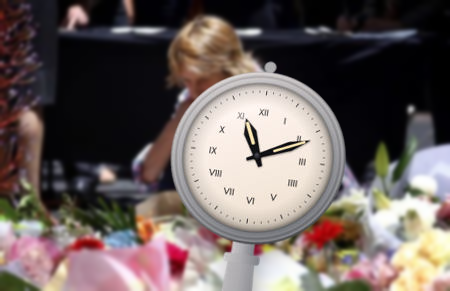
11:11
